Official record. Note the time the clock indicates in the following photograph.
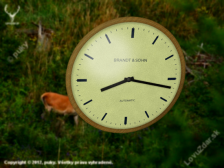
8:17
